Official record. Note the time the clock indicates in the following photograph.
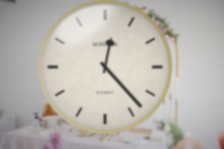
12:23
